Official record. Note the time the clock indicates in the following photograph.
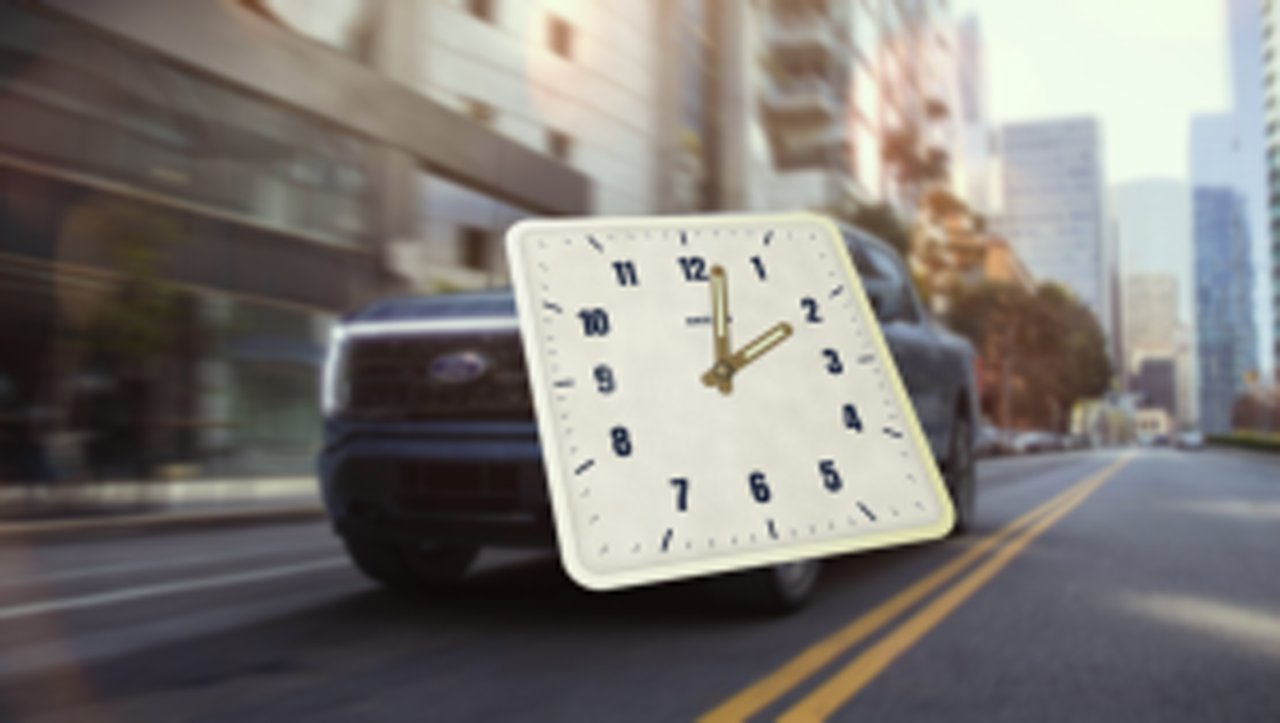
2:02
